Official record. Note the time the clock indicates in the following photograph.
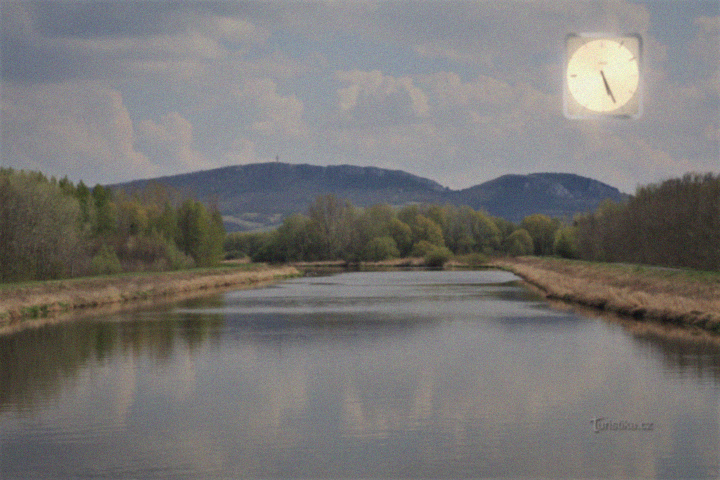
5:26
